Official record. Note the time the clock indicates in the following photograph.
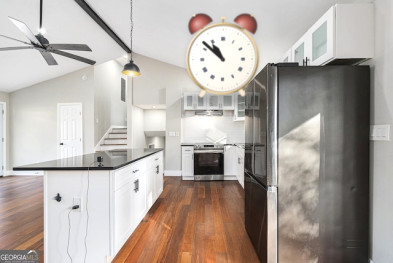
10:52
